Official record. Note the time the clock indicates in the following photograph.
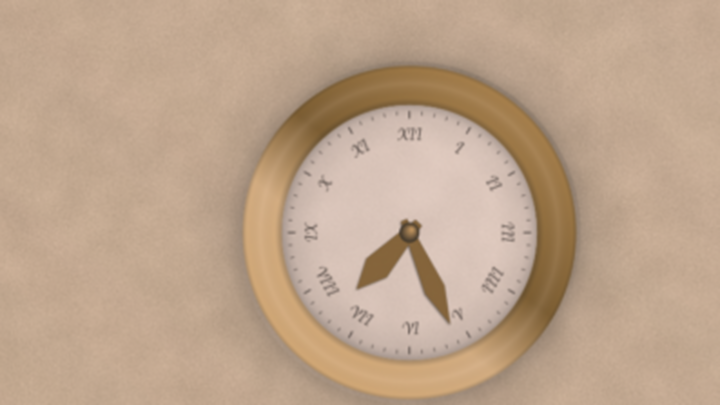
7:26
